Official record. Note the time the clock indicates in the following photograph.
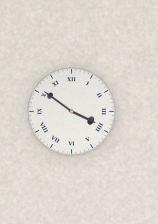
3:51
